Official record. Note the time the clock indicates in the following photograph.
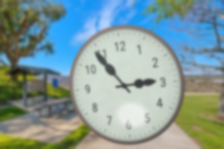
2:54
